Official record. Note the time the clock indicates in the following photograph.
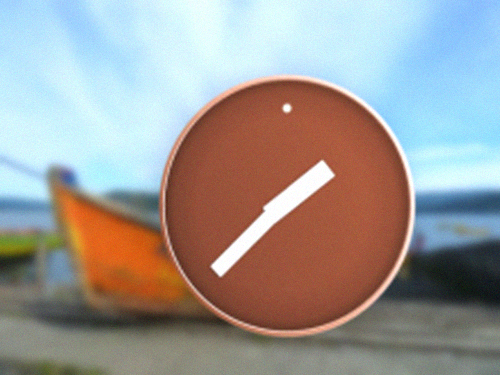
1:37
